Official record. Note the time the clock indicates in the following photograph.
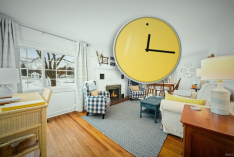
12:16
